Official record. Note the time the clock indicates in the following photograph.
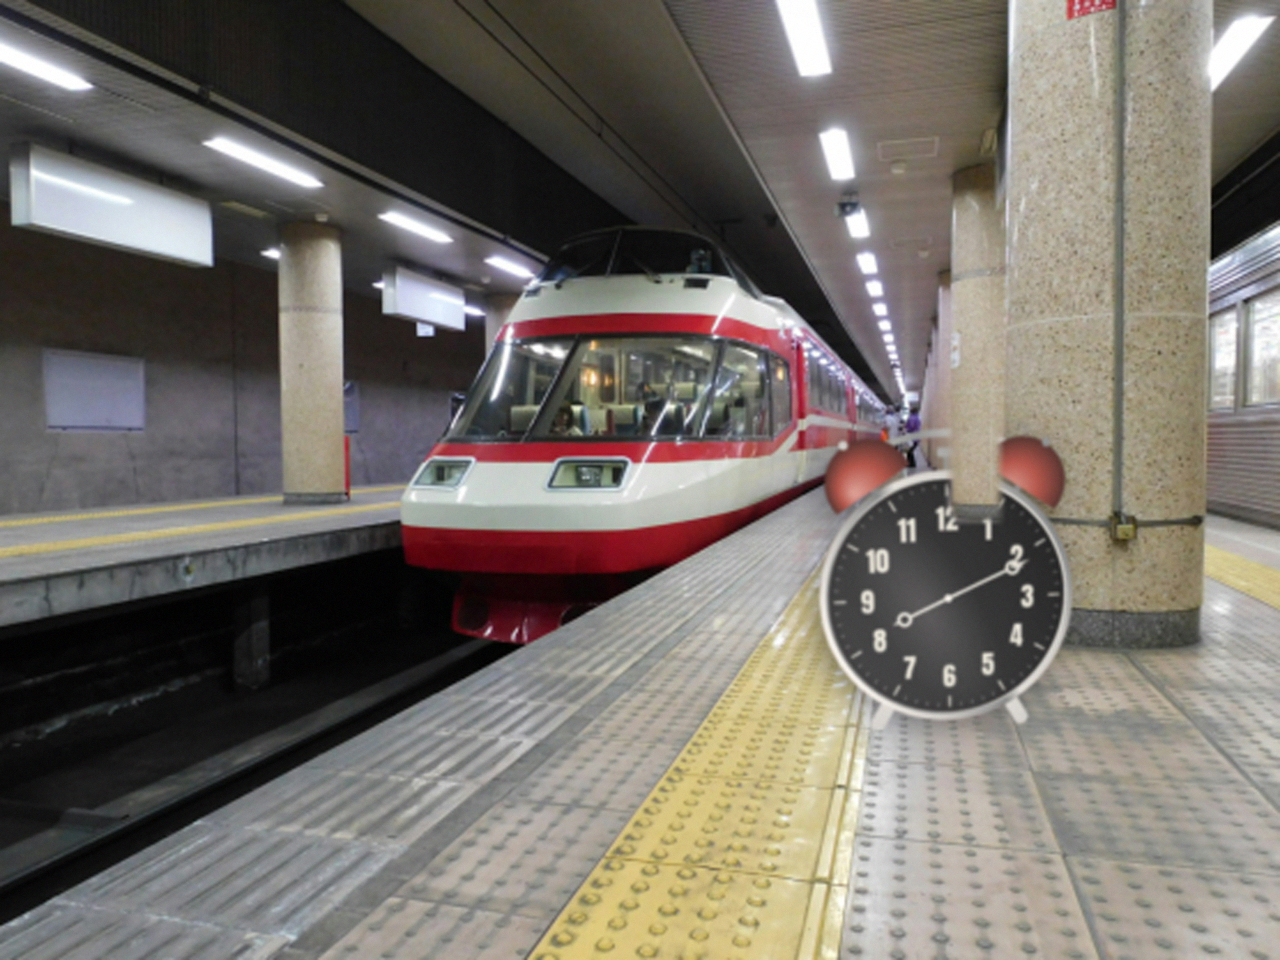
8:11
